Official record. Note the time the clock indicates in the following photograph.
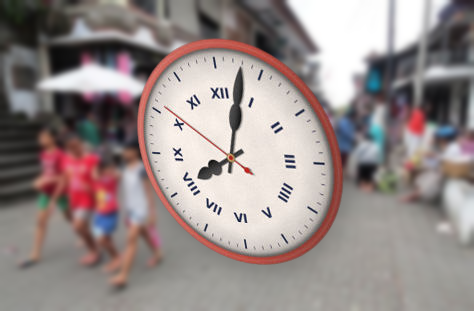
8:02:51
